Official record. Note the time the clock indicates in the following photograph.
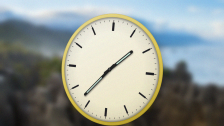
1:37
